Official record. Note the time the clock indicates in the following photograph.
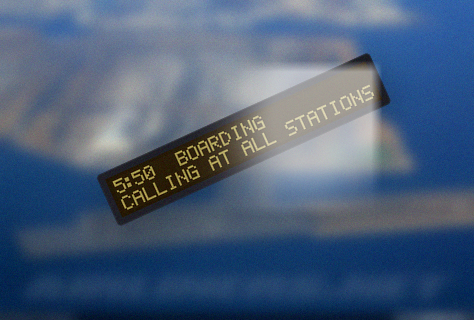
5:50
